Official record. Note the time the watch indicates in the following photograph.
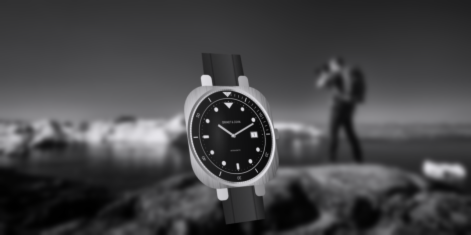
10:11
